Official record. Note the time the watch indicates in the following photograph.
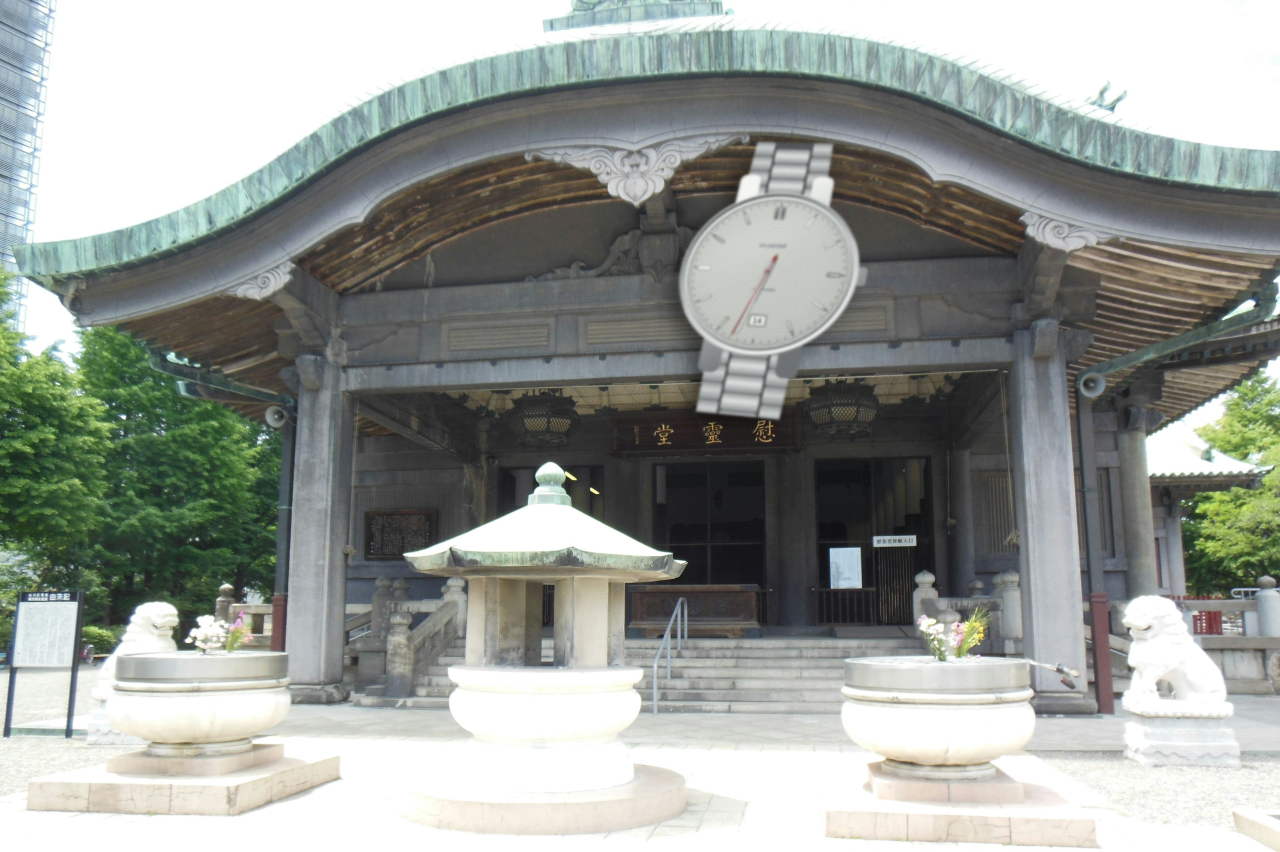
6:32:33
